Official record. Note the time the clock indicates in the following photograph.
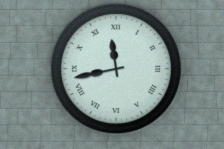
11:43
